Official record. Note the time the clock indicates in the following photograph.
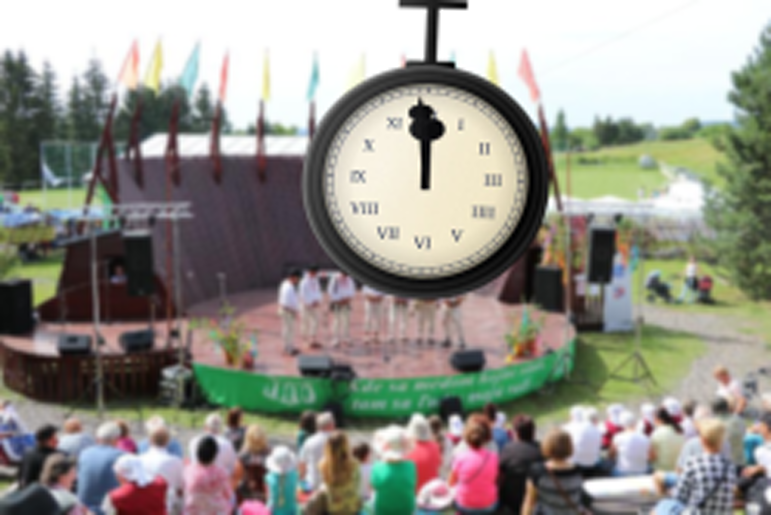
11:59
